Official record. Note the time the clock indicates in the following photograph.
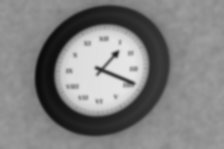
1:19
